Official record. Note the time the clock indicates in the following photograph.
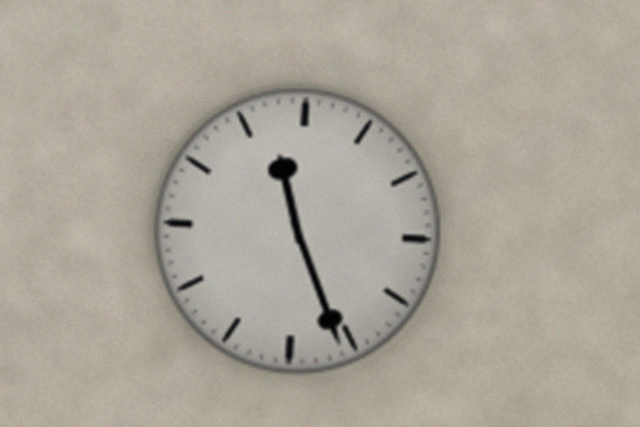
11:26
